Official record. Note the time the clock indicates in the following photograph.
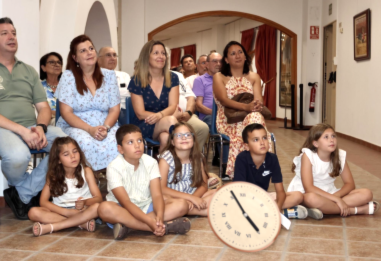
4:56
